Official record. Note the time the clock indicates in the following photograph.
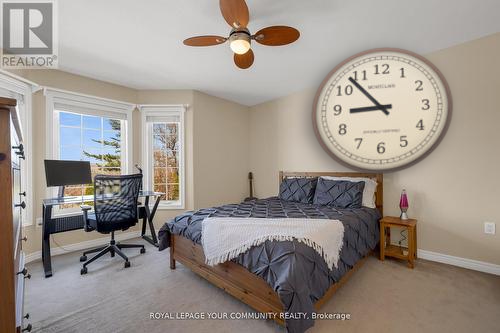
8:53
